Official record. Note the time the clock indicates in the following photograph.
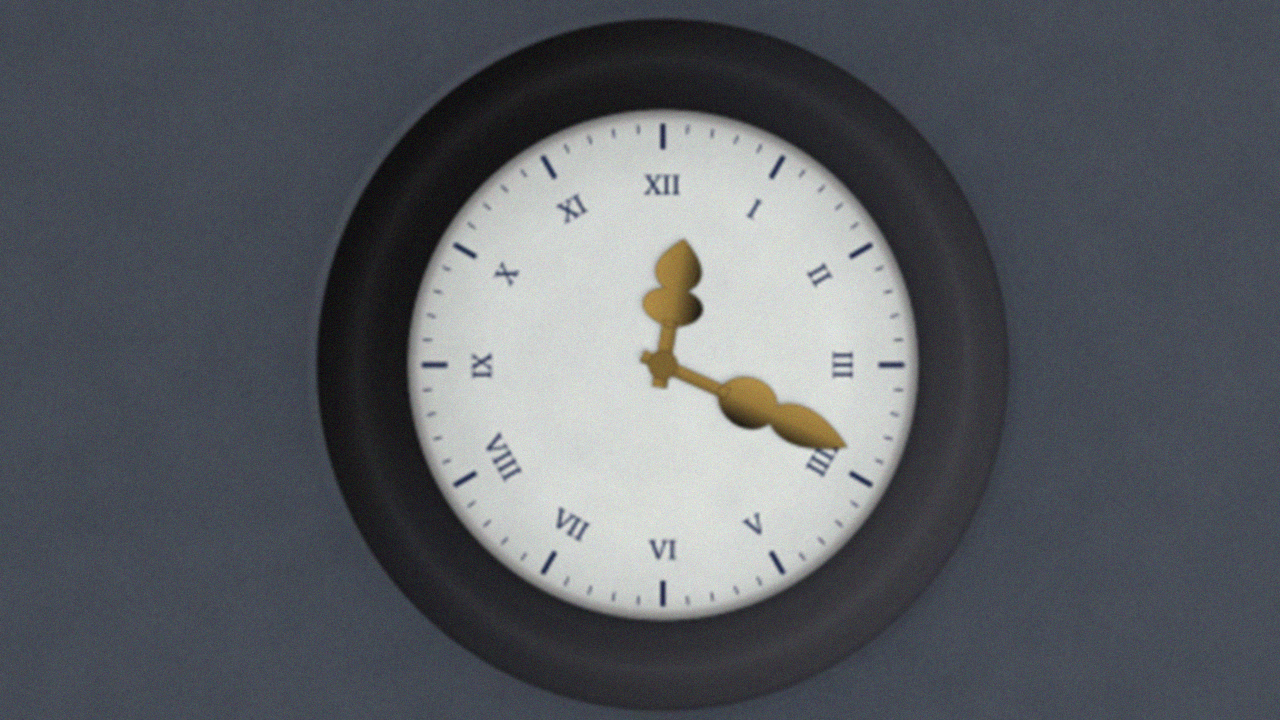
12:19
